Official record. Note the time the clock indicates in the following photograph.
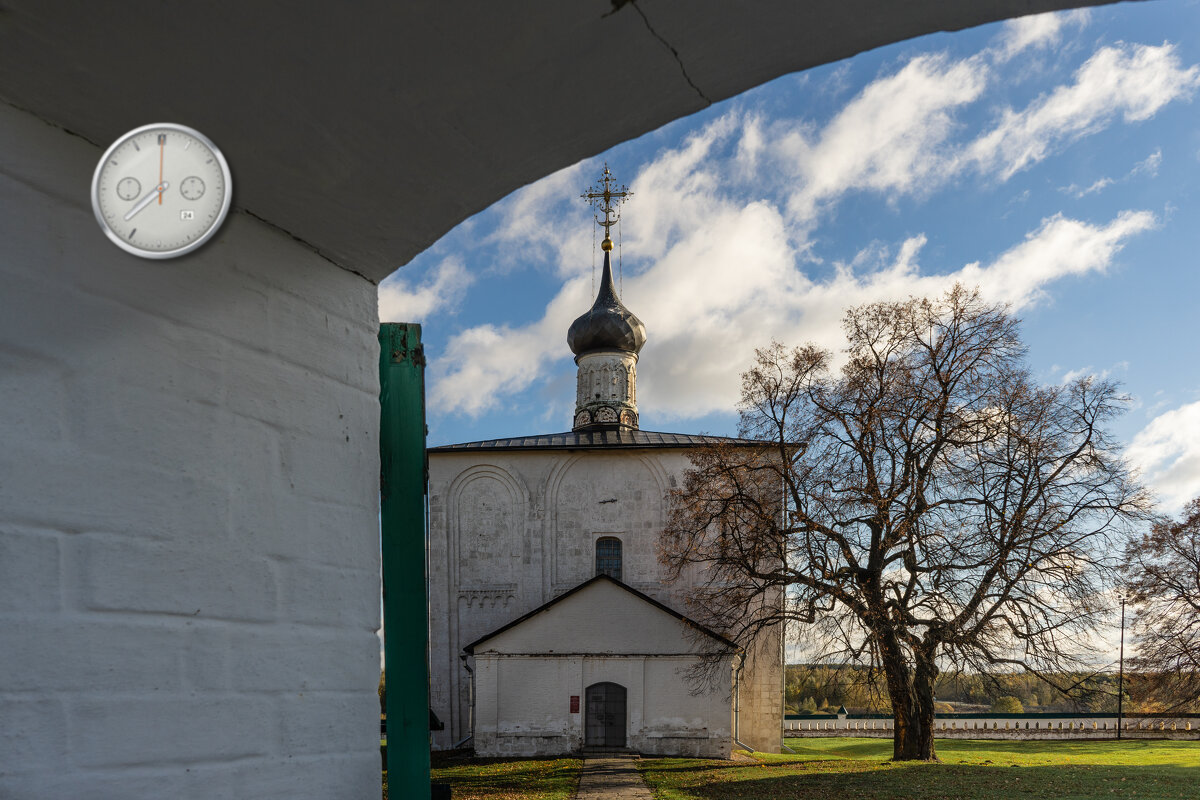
7:38
